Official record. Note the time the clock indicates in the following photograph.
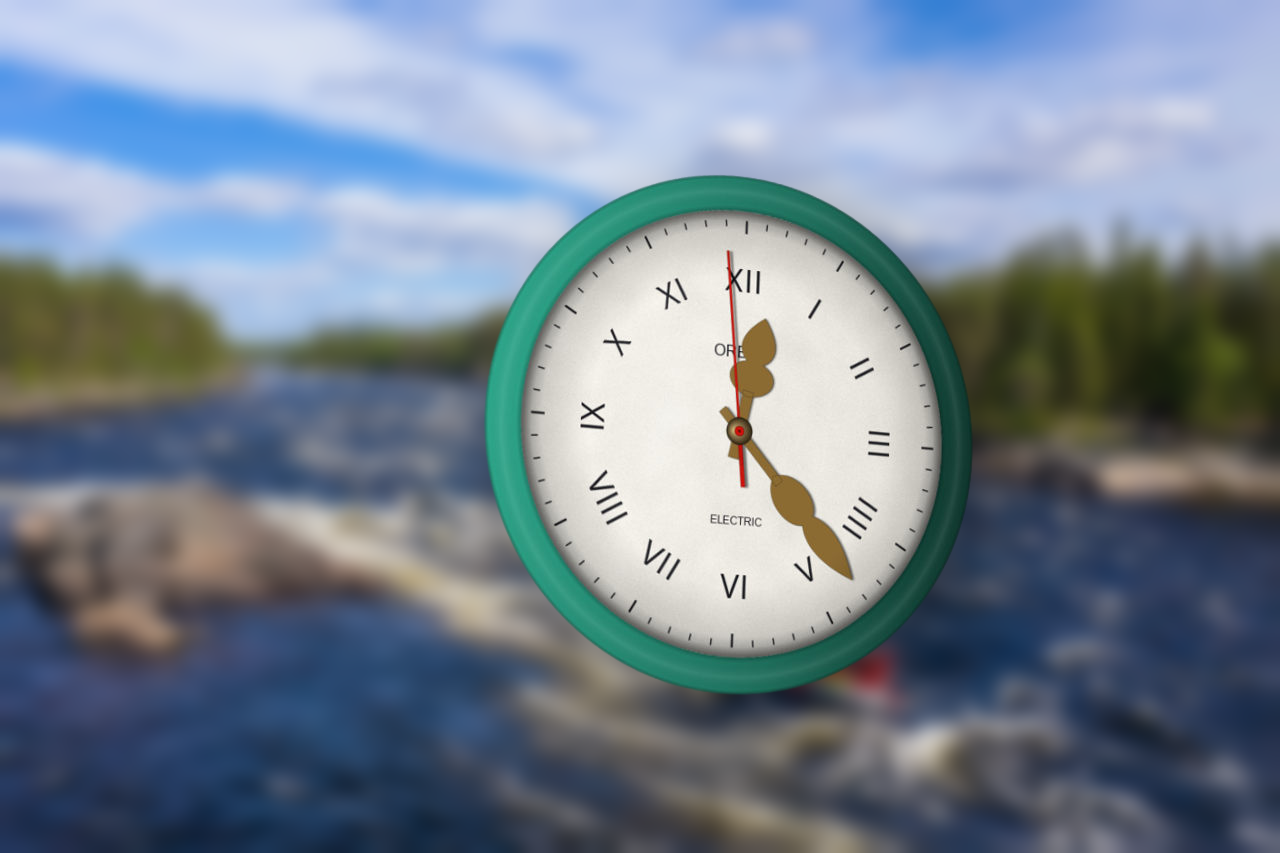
12:22:59
